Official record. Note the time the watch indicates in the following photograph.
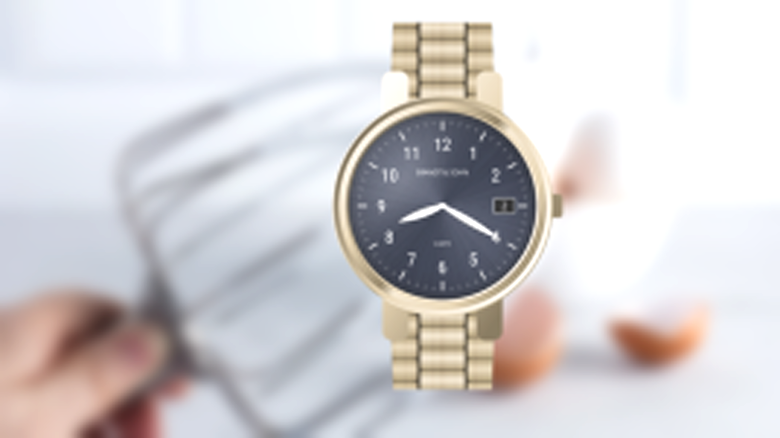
8:20
